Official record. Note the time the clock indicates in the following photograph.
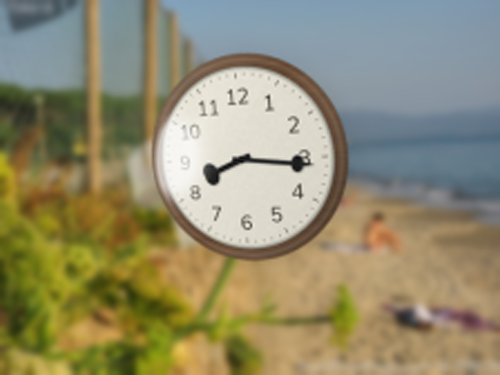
8:16
